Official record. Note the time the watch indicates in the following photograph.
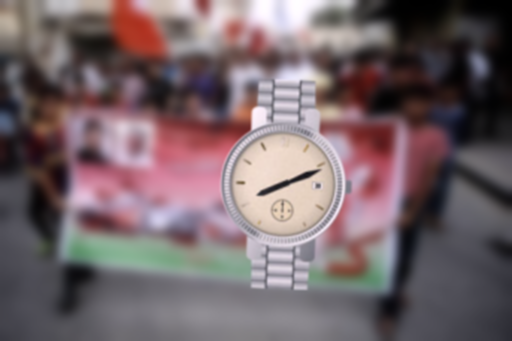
8:11
